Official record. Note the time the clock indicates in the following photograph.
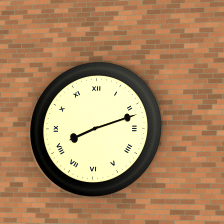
8:12
